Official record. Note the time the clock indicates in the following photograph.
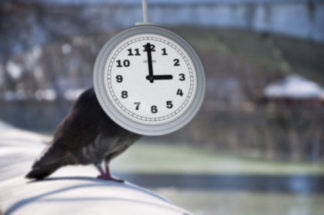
3:00
